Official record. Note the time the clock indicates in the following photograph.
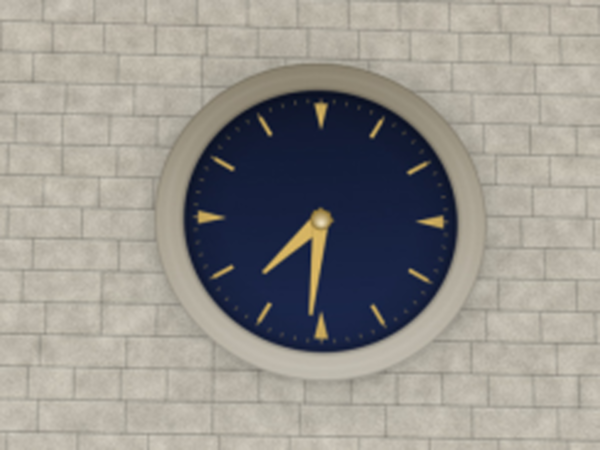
7:31
